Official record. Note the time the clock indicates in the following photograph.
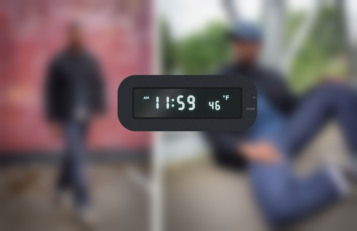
11:59
